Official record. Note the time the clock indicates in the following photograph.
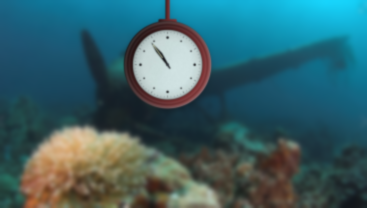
10:54
